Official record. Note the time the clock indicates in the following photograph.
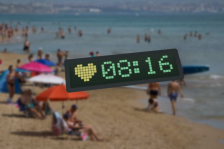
8:16
